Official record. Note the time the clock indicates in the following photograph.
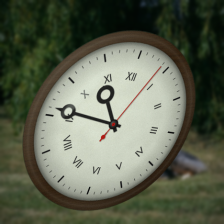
10:46:04
